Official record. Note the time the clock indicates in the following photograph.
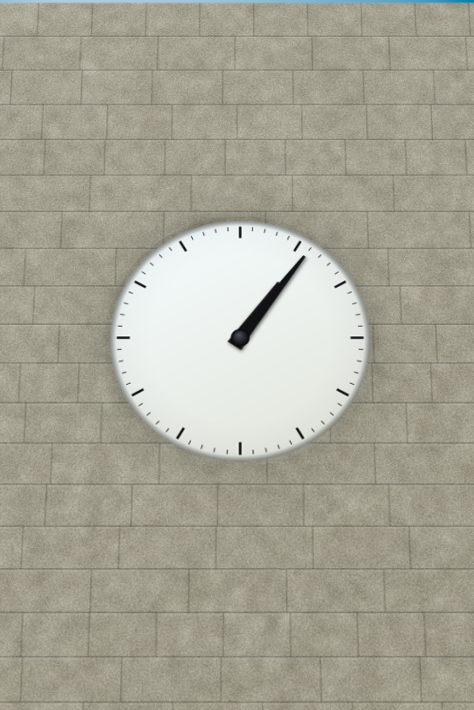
1:06
